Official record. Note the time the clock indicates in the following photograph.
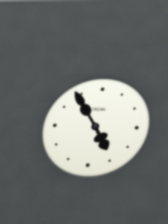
4:54
